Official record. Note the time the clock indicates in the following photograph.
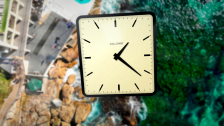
1:22
